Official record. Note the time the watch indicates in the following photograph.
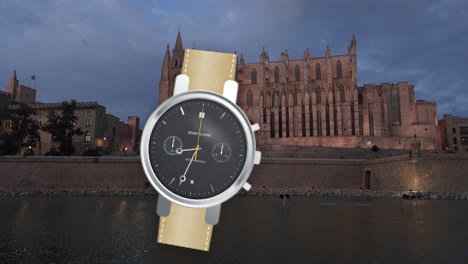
8:33
